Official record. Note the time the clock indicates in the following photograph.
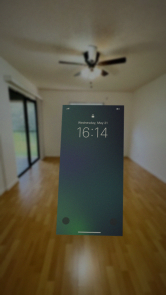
16:14
